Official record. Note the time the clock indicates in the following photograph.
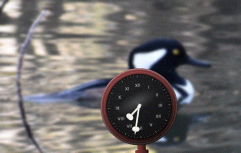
7:32
